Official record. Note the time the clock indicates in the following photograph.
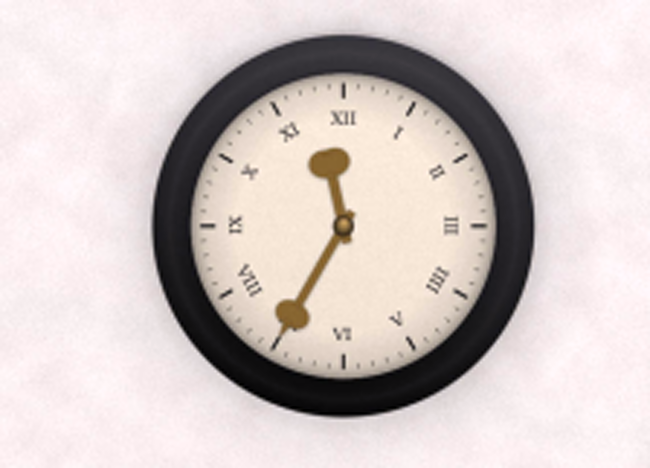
11:35
